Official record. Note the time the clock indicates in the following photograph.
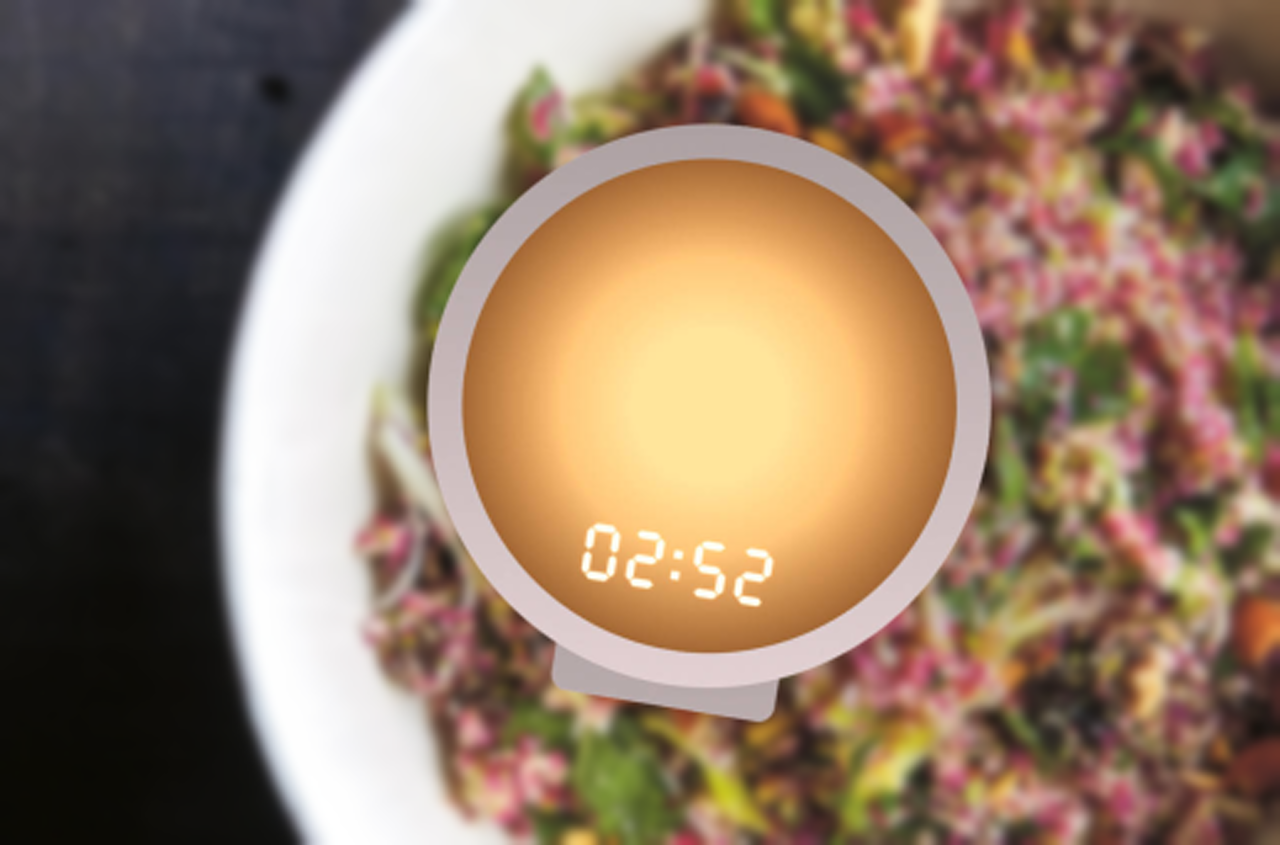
2:52
